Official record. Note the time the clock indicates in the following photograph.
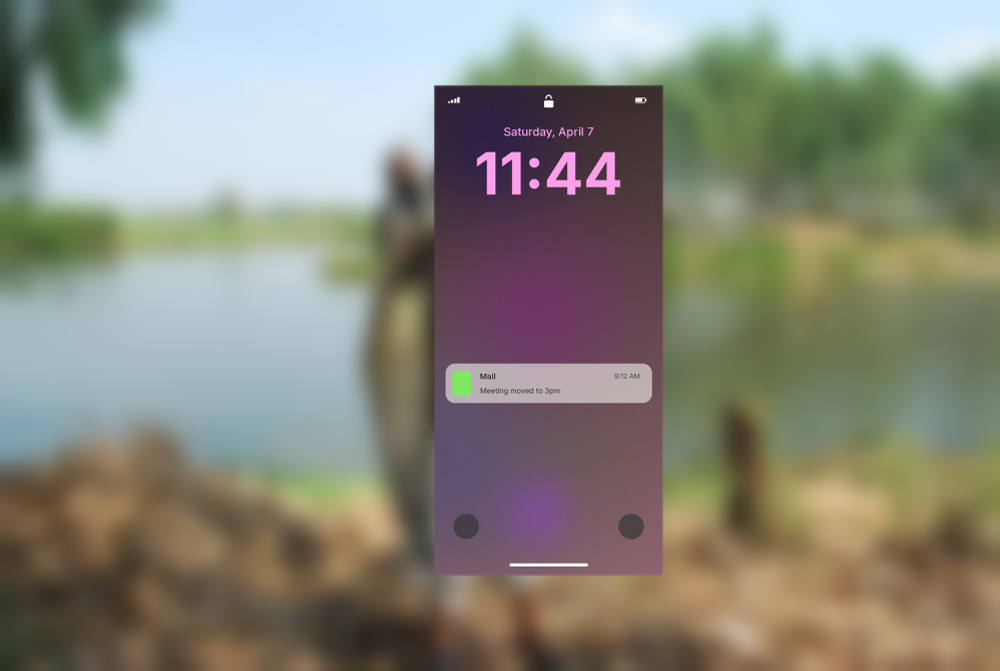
11:44
